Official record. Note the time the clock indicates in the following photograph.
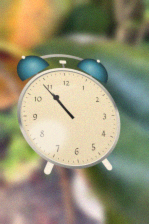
10:54
